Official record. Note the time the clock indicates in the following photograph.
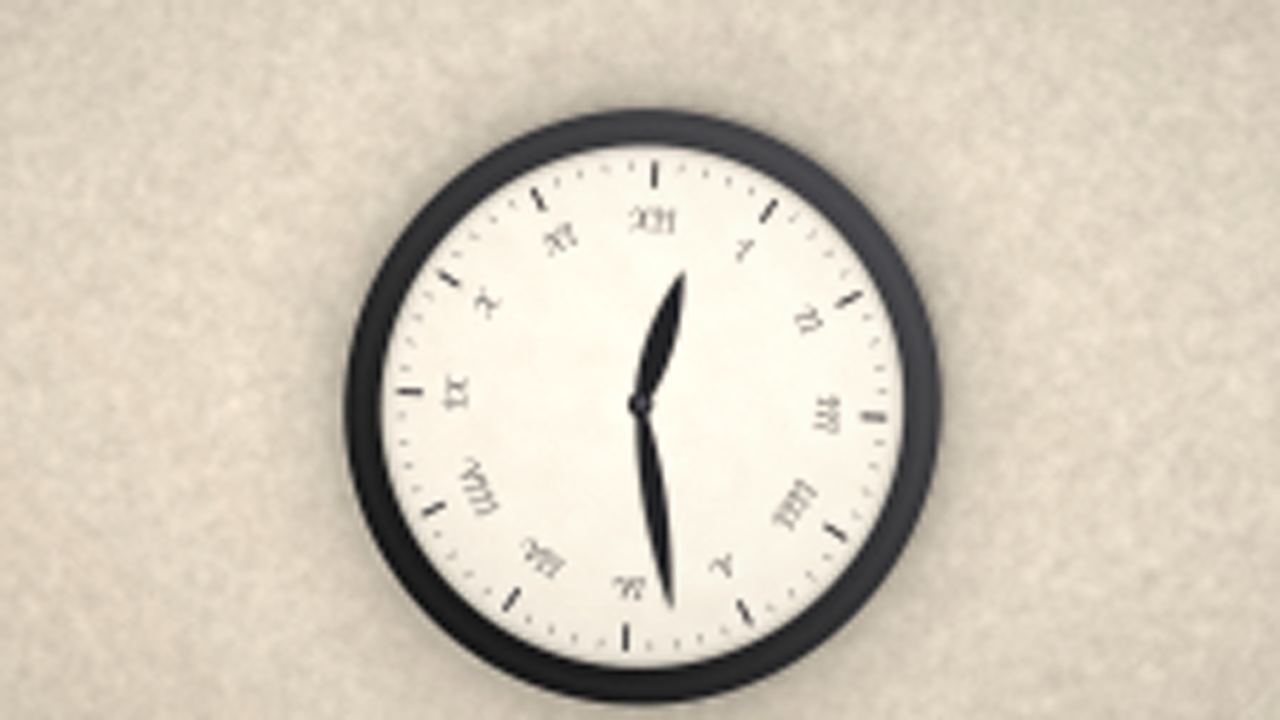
12:28
